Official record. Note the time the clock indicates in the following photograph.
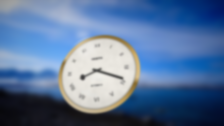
8:19
